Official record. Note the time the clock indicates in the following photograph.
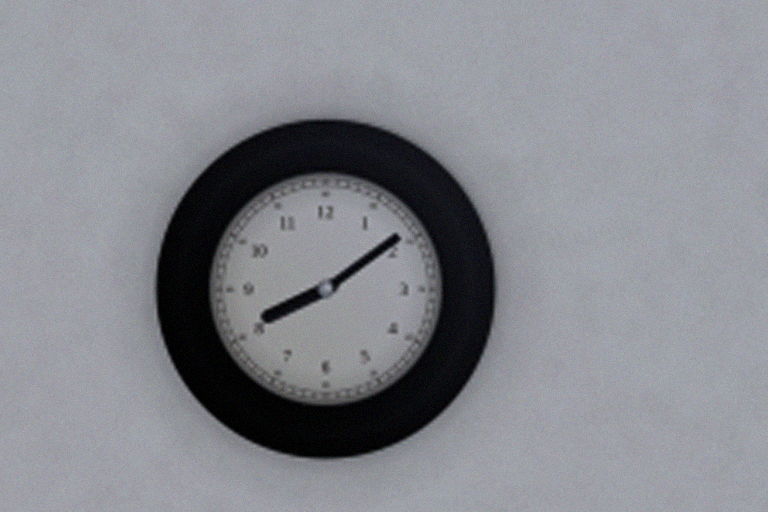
8:09
